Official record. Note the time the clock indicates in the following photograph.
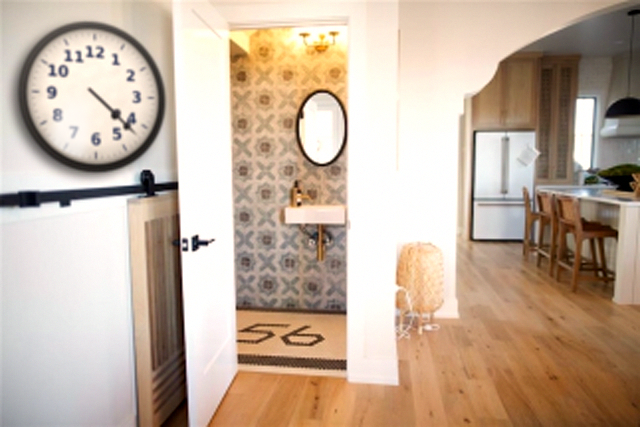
4:22
